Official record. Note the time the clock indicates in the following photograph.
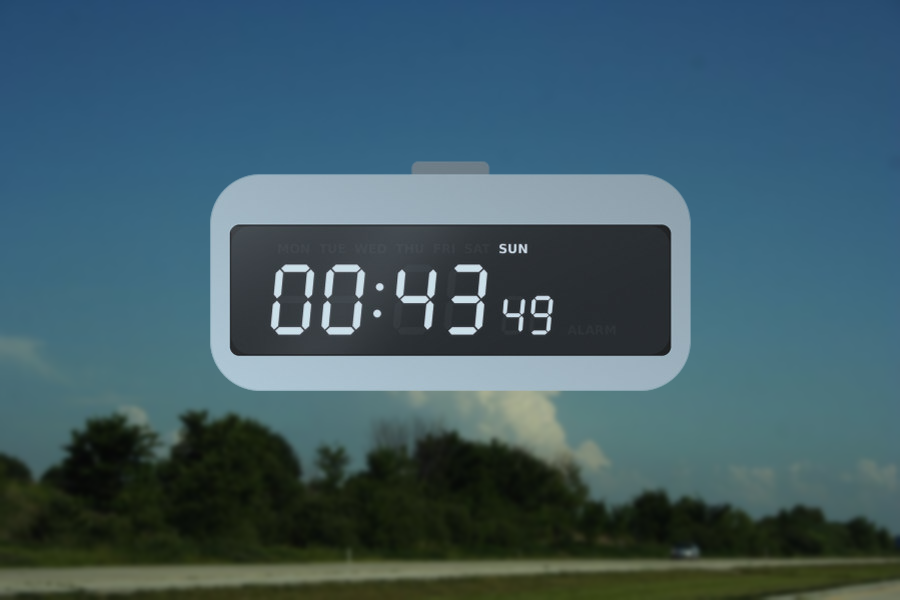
0:43:49
